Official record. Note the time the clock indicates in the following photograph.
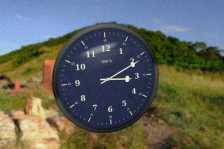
3:11
